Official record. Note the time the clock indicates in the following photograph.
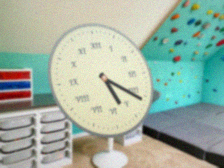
5:21
